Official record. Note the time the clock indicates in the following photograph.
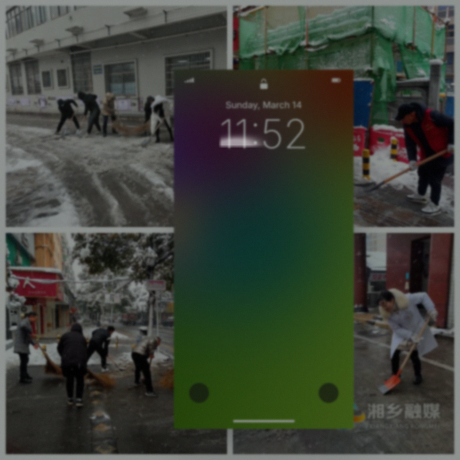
11:52
